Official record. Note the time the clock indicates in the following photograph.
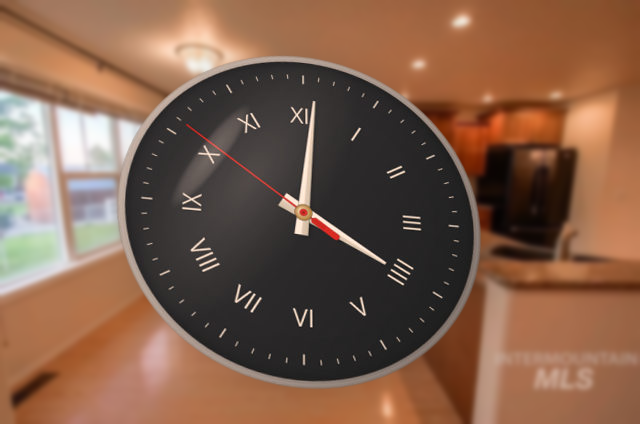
4:00:51
